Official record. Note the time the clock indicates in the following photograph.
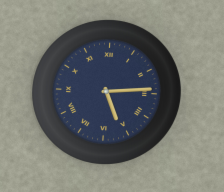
5:14
